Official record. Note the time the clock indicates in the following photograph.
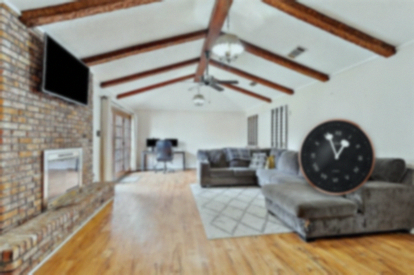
12:56
